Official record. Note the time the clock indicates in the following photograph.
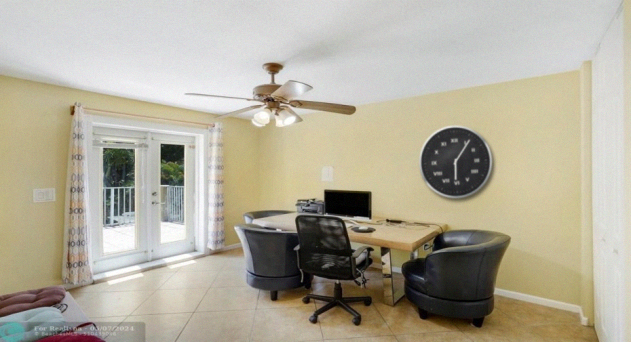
6:06
